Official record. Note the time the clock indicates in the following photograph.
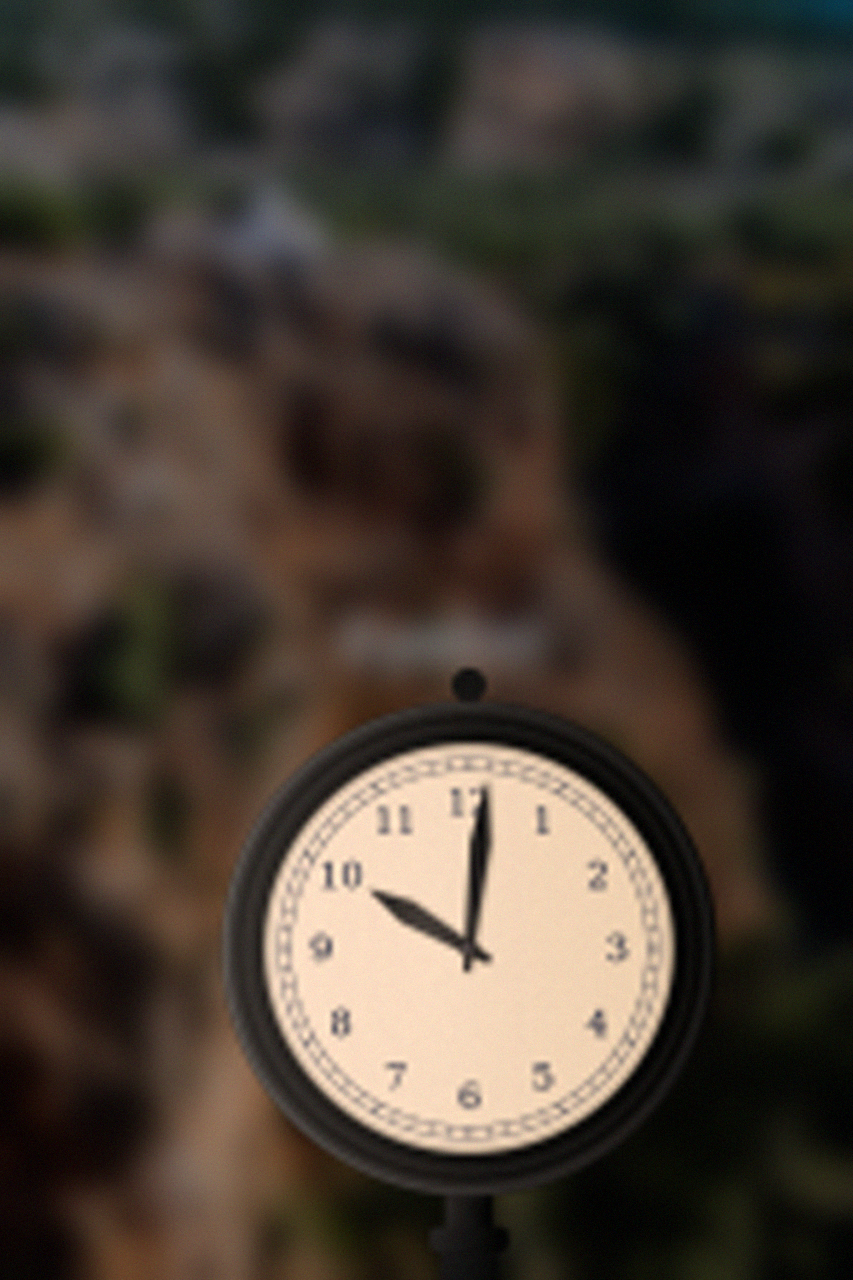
10:01
